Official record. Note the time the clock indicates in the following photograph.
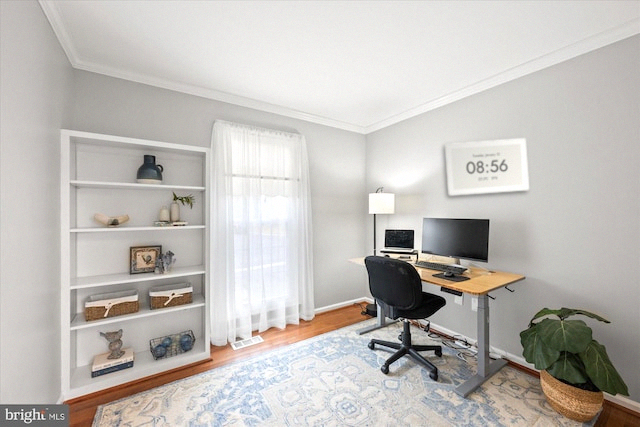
8:56
